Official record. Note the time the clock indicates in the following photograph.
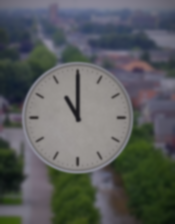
11:00
